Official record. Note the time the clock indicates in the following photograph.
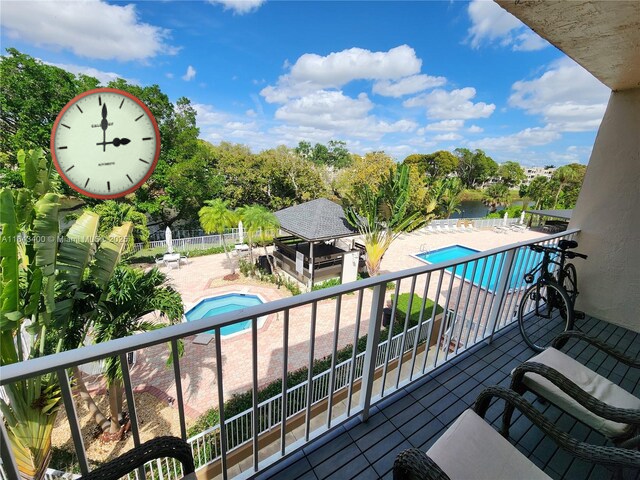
3:01
